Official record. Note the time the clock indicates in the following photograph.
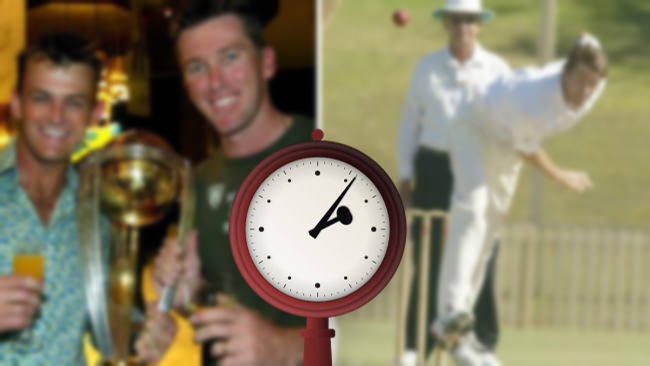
2:06
